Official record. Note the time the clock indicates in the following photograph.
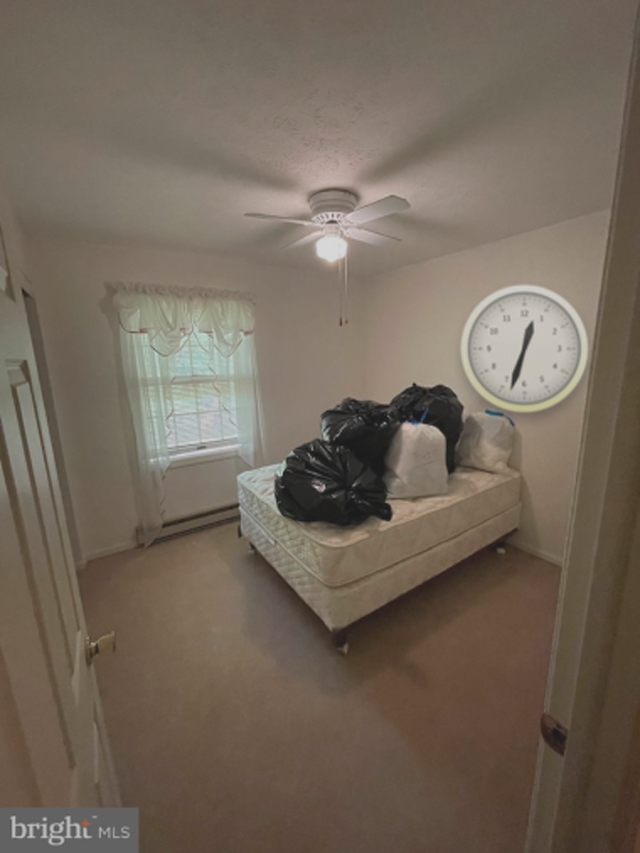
12:33
